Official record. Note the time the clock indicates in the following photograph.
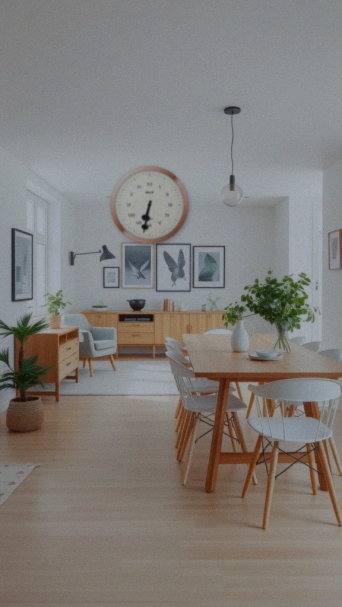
6:32
